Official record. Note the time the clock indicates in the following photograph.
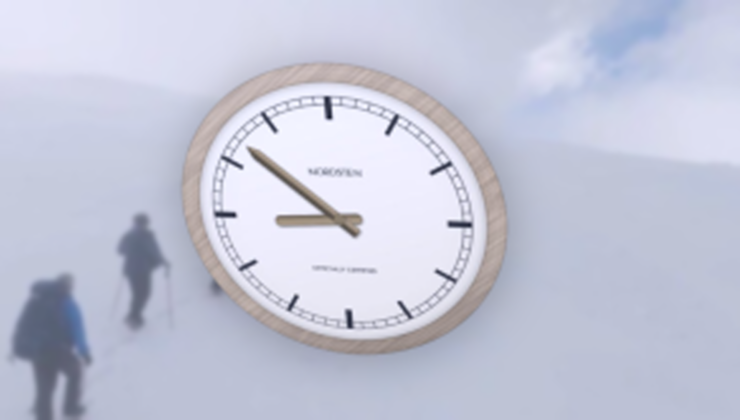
8:52
